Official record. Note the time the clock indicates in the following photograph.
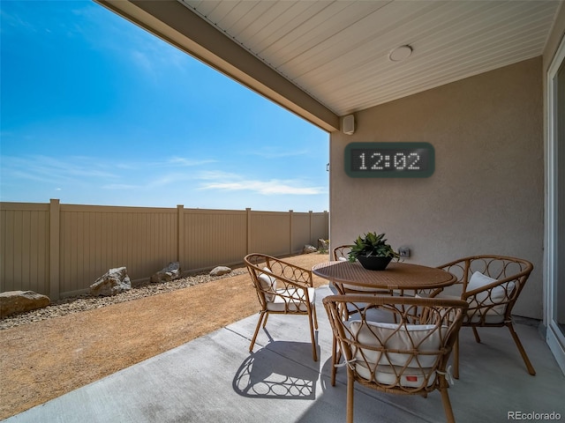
12:02
